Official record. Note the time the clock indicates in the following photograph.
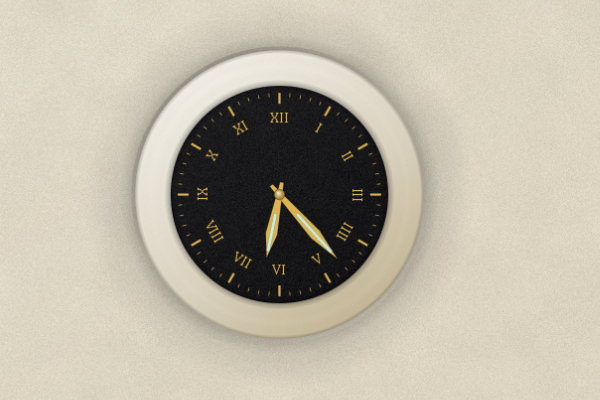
6:23
